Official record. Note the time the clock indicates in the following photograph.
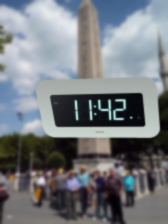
11:42
